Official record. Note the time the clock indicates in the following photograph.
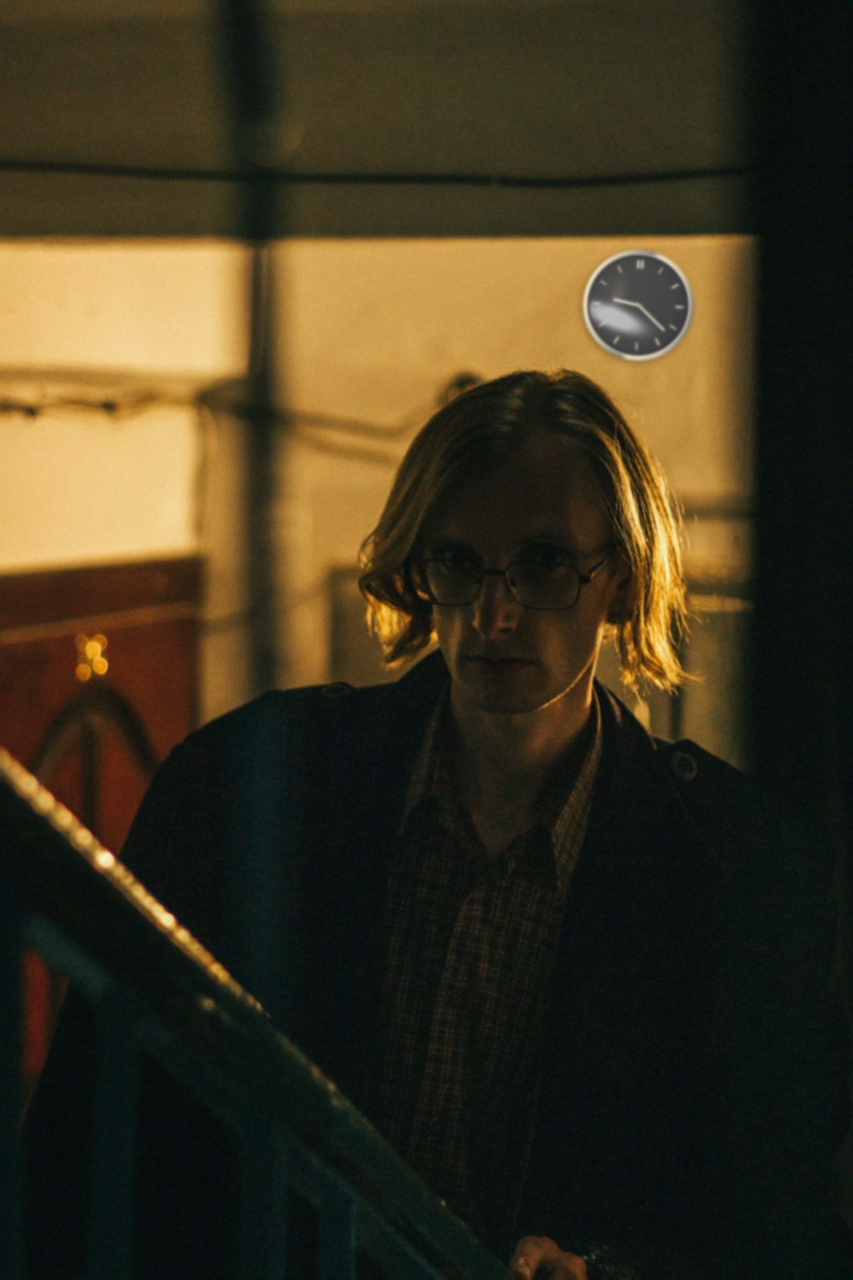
9:22
